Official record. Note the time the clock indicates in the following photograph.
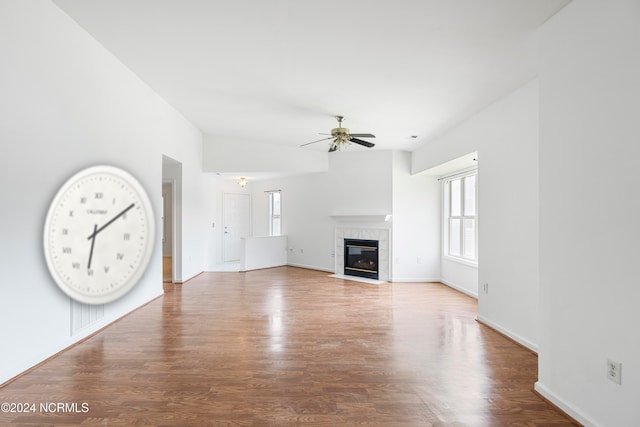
6:09
